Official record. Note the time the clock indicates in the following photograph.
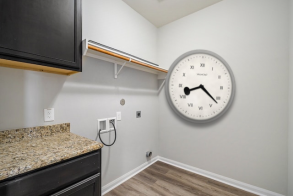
8:22
